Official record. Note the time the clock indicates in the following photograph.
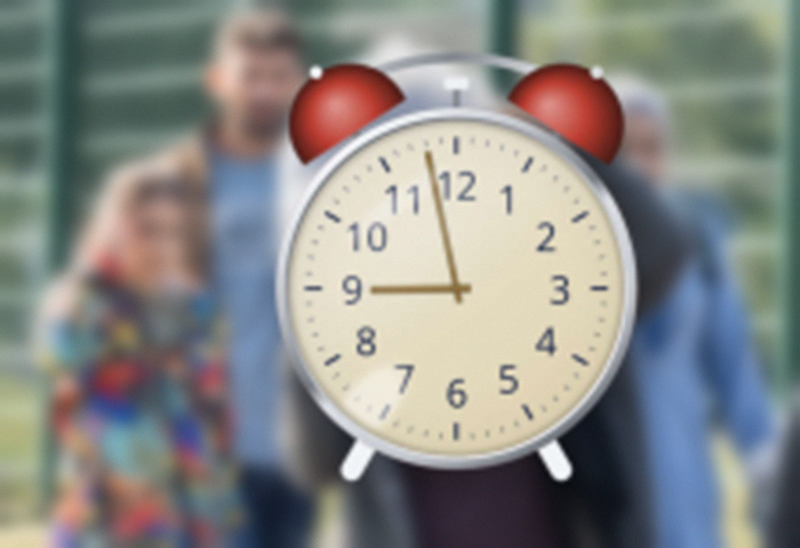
8:58
